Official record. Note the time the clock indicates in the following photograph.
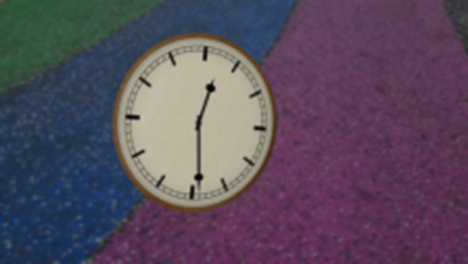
12:29
